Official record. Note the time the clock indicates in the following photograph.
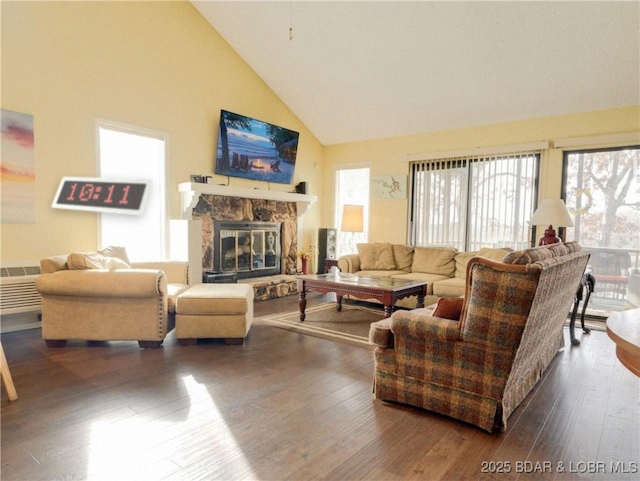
10:11
